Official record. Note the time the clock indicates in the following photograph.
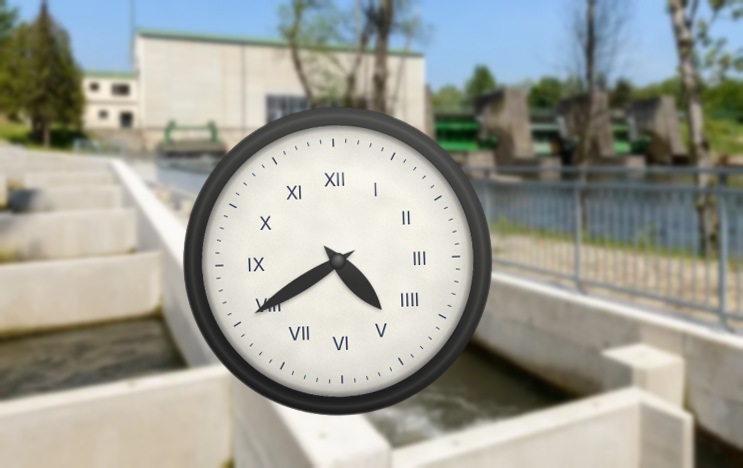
4:40
